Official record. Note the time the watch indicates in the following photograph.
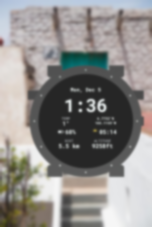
1:36
